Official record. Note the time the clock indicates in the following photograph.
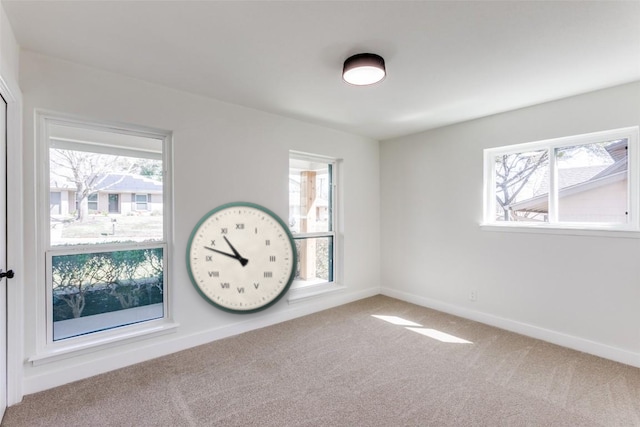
10:48
